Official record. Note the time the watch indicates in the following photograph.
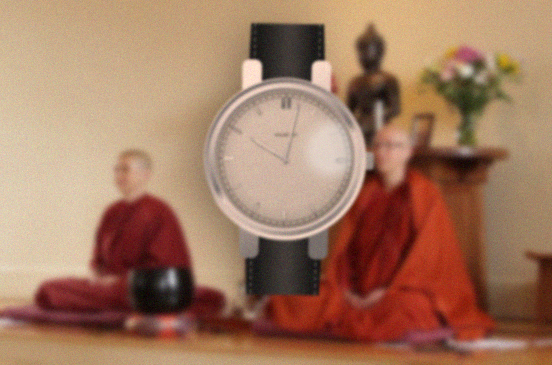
10:02
